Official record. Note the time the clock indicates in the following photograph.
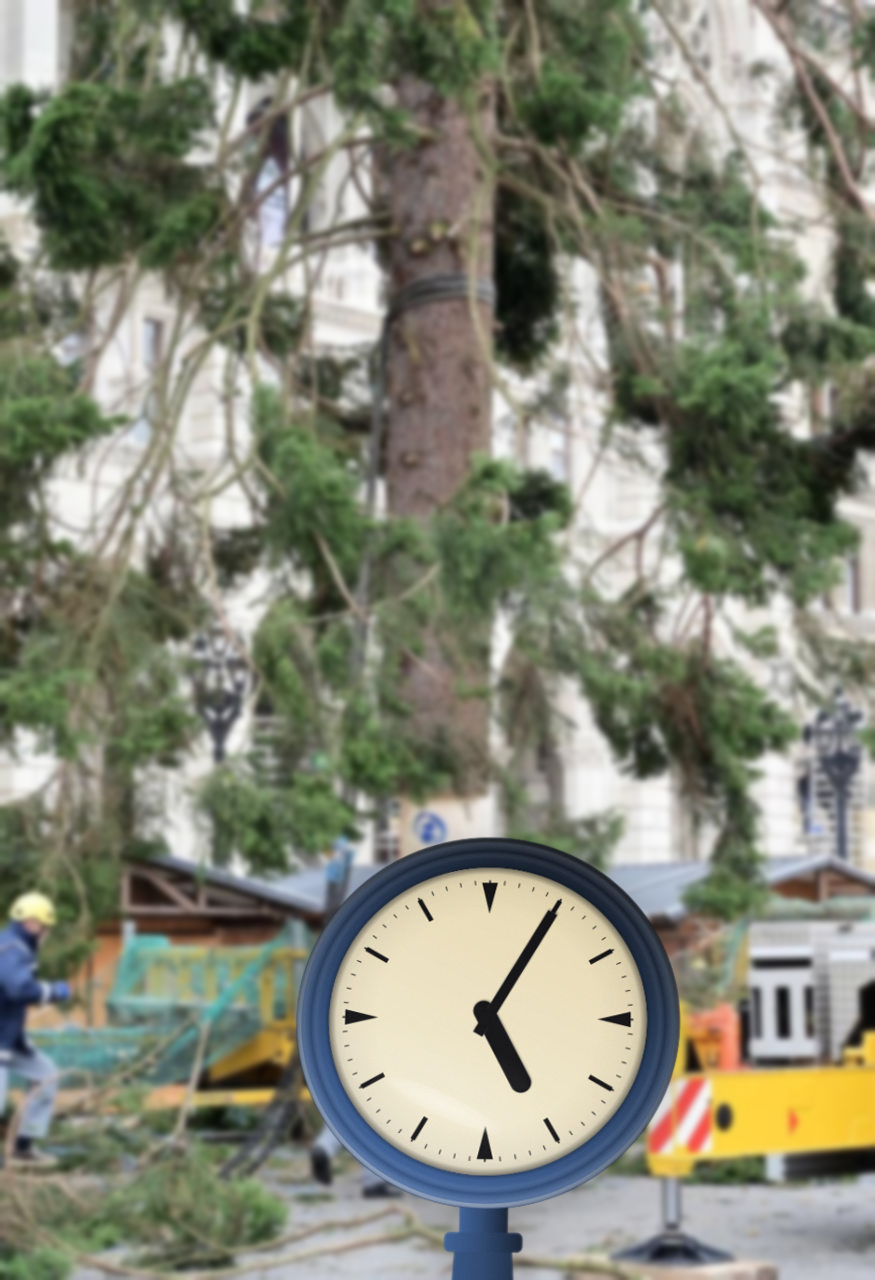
5:05
